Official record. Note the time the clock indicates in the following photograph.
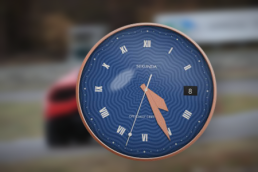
4:25:33
